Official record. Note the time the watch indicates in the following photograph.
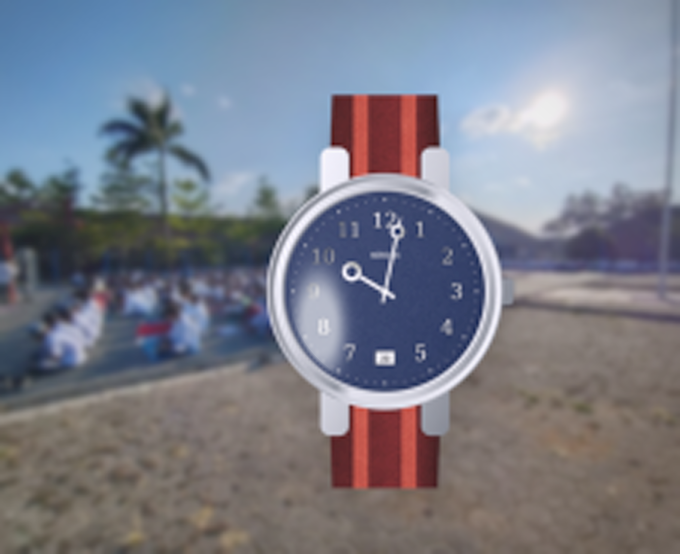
10:02
